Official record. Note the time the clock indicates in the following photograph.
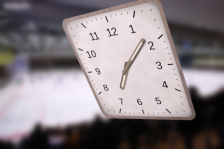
7:08
